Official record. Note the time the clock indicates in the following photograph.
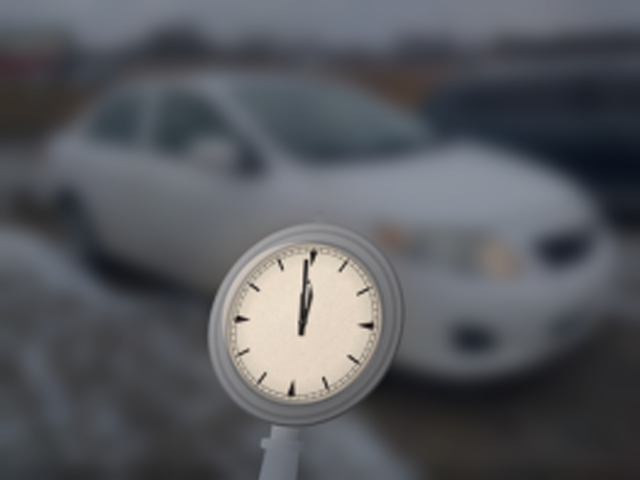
11:59
